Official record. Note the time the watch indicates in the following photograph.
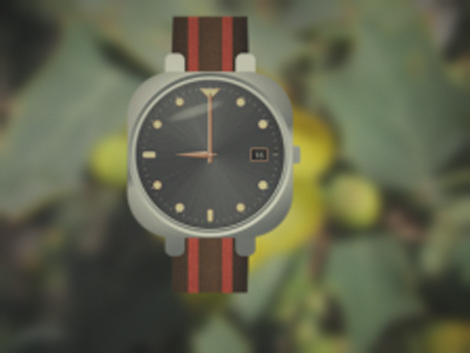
9:00
